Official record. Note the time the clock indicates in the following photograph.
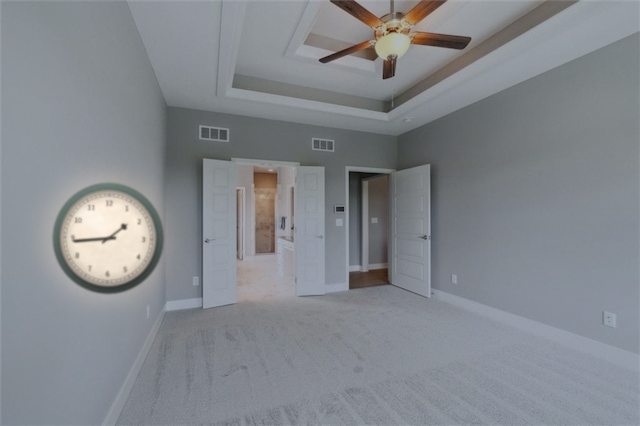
1:44
